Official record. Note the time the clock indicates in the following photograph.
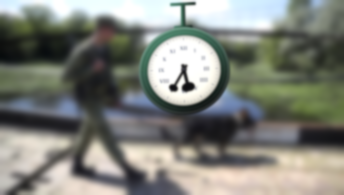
5:35
